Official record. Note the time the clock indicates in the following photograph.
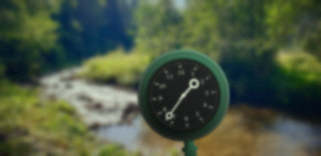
1:37
